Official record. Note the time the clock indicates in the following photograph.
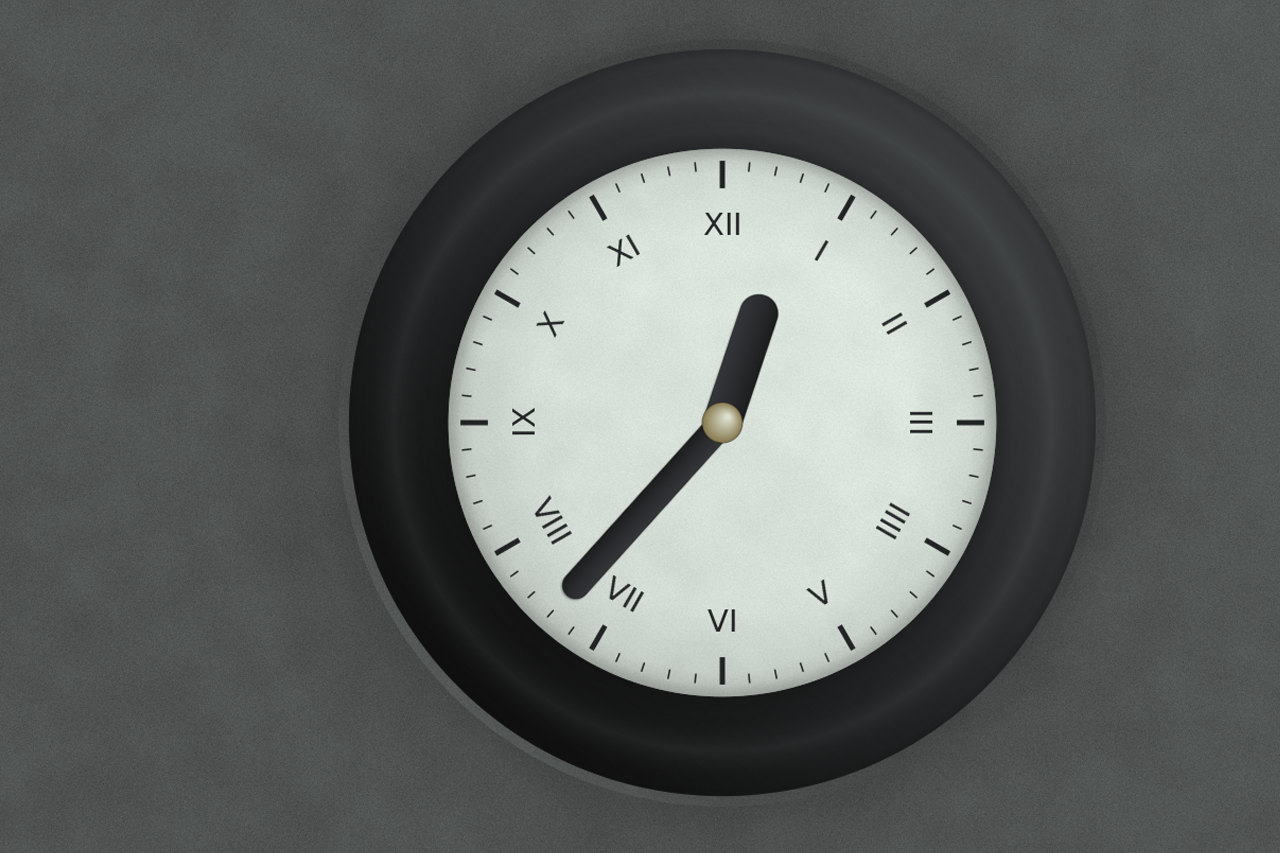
12:37
